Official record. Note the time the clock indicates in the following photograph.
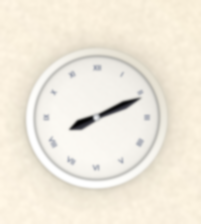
8:11
